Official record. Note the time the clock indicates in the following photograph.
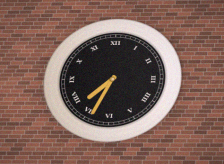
7:34
